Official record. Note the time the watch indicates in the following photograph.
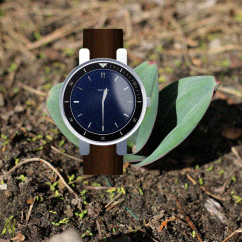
12:30
